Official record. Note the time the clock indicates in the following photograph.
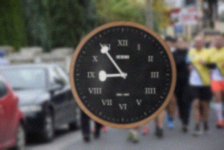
8:54
